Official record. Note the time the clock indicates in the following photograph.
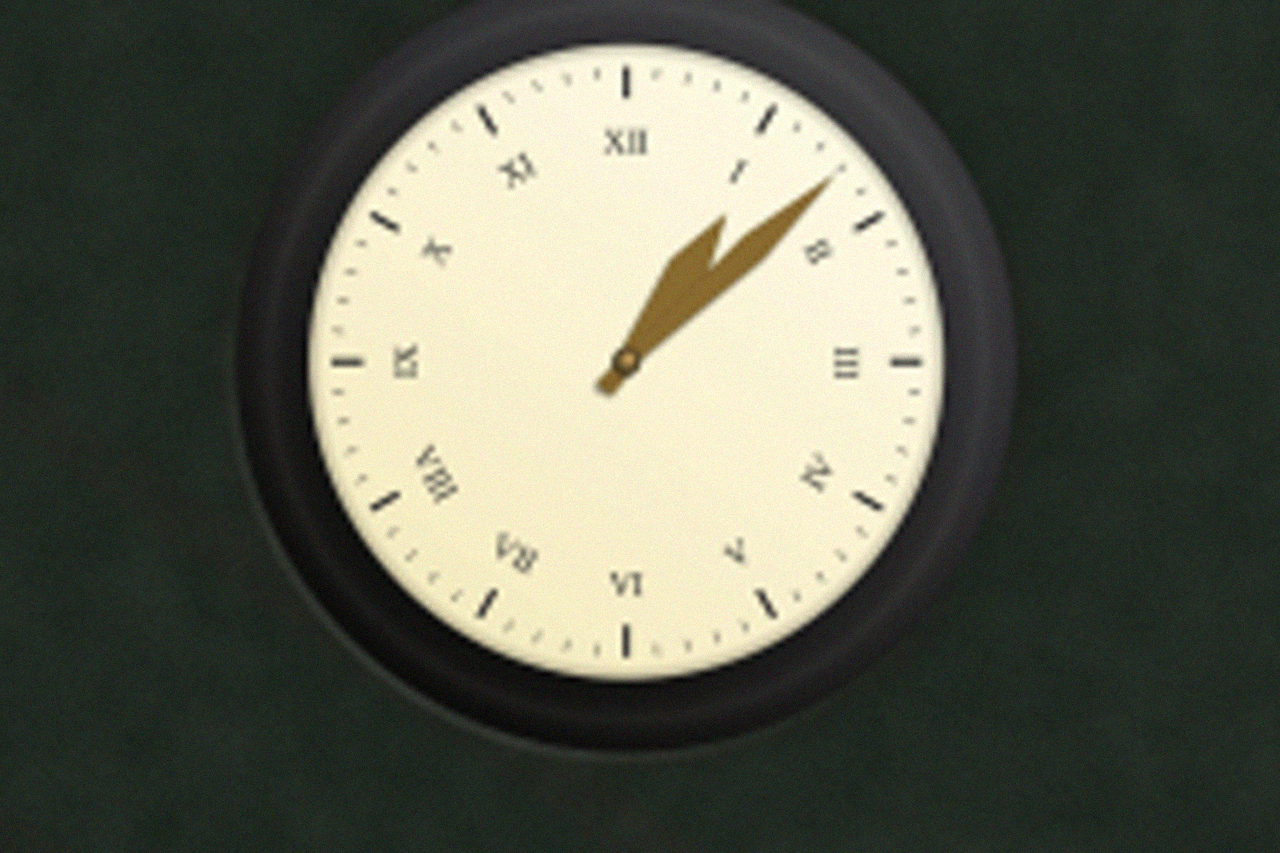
1:08
